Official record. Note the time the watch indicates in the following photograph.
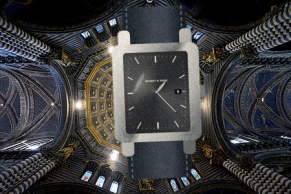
1:23
